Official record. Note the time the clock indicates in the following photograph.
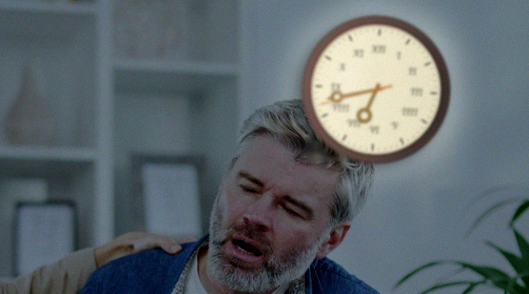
6:42:42
